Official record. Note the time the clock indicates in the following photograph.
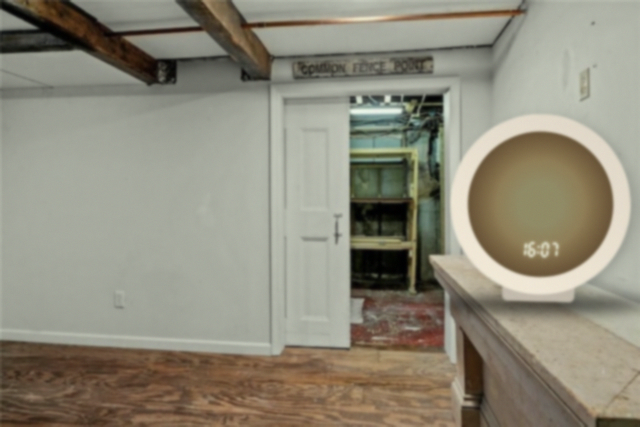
16:07
